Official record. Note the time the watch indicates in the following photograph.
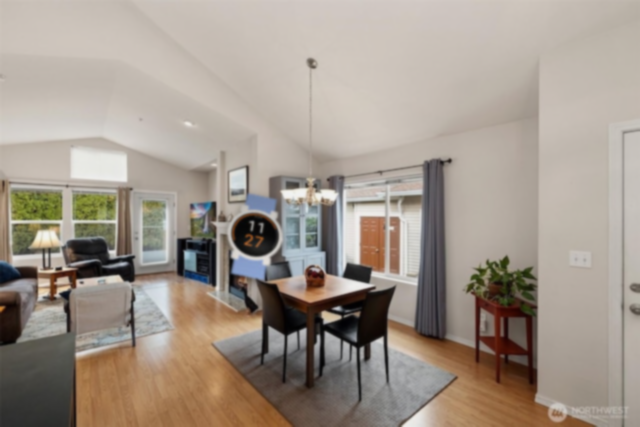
11:27
